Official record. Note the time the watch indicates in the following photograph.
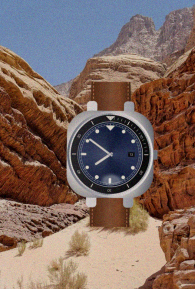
7:51
